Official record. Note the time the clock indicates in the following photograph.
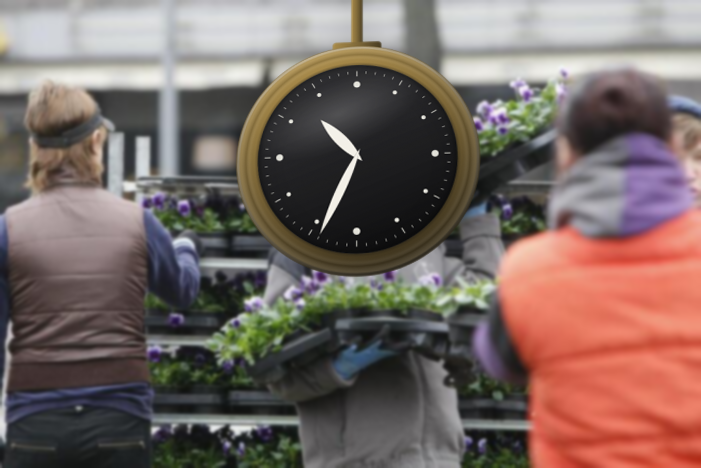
10:34
